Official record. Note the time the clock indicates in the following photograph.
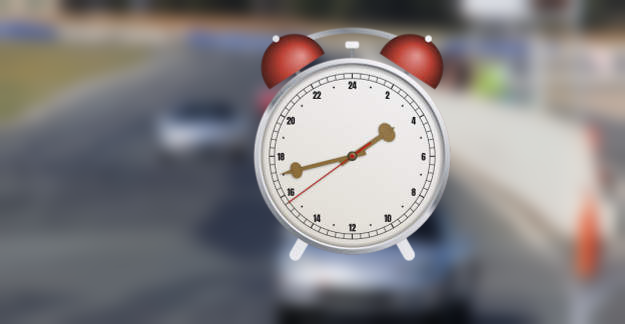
3:42:39
